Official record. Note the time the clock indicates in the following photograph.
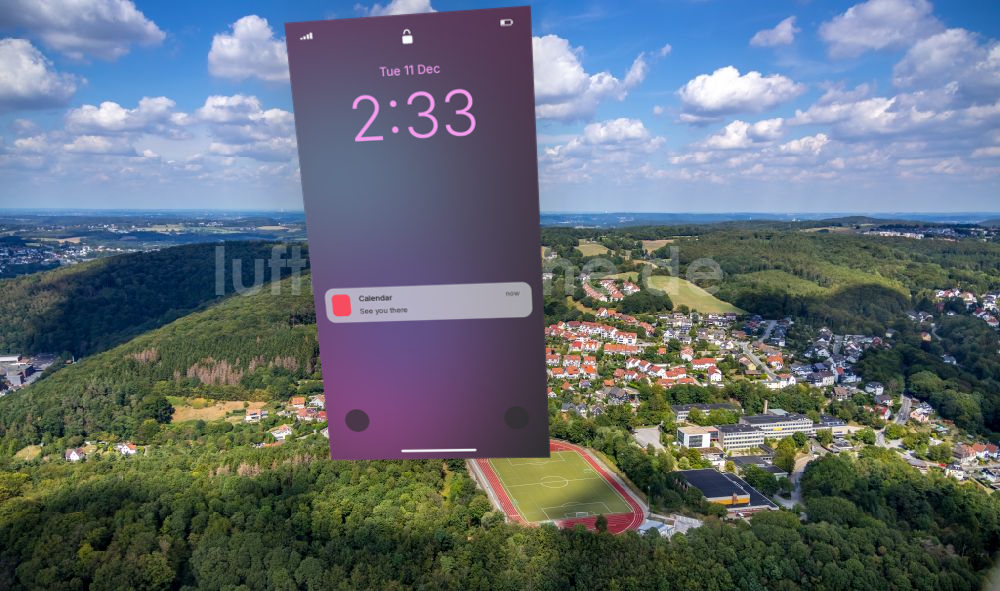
2:33
